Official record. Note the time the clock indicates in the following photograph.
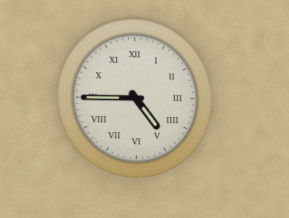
4:45
